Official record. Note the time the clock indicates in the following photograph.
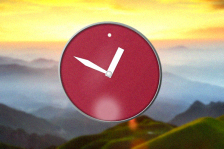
12:49
